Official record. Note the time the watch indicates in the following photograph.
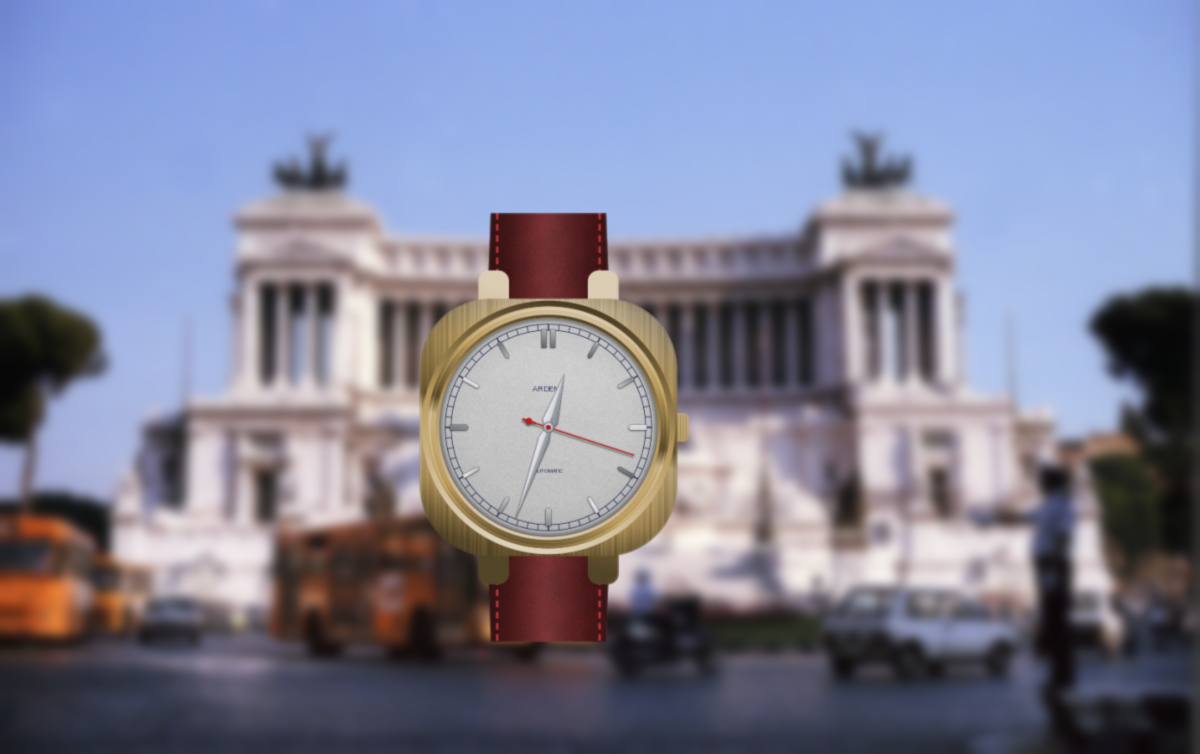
12:33:18
